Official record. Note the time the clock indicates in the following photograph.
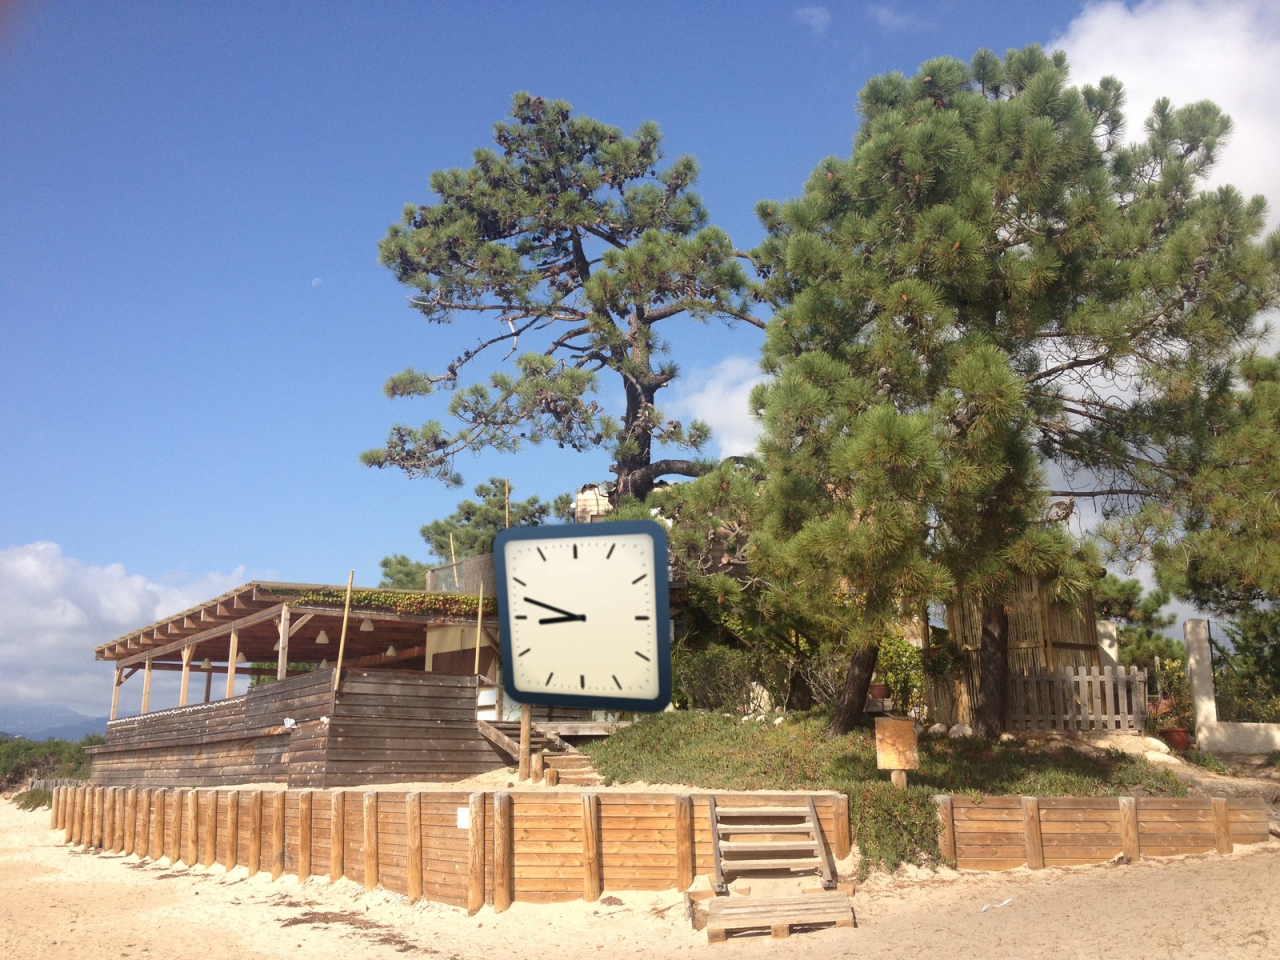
8:48
